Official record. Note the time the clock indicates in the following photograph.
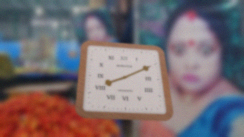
8:10
